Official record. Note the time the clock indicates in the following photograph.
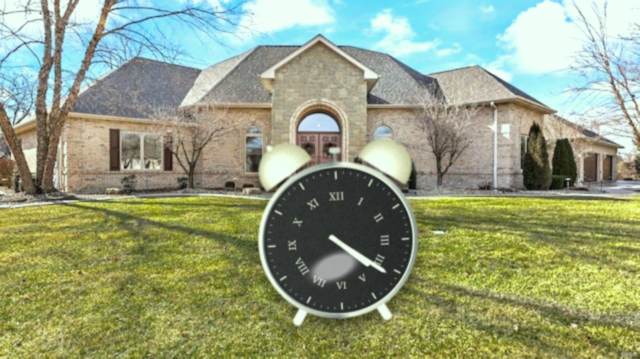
4:21
